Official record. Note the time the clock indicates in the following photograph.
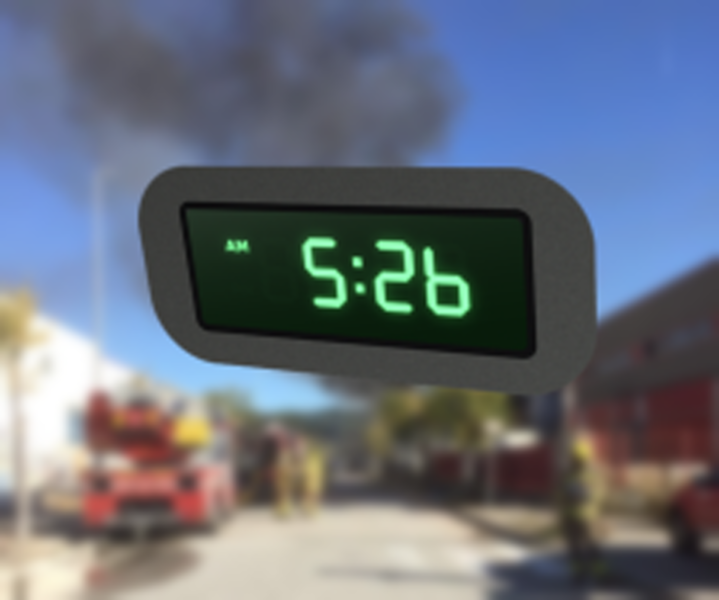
5:26
